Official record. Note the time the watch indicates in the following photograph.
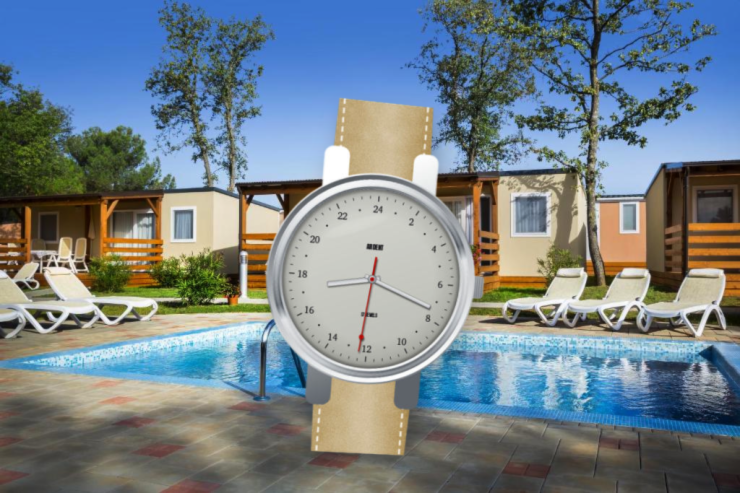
17:18:31
